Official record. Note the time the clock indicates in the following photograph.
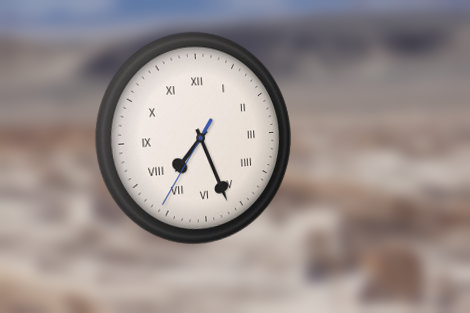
7:26:36
